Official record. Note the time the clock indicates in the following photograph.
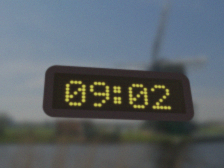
9:02
